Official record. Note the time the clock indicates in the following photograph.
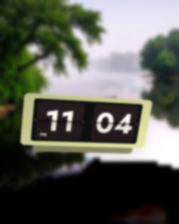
11:04
